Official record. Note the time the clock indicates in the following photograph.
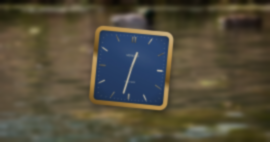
12:32
